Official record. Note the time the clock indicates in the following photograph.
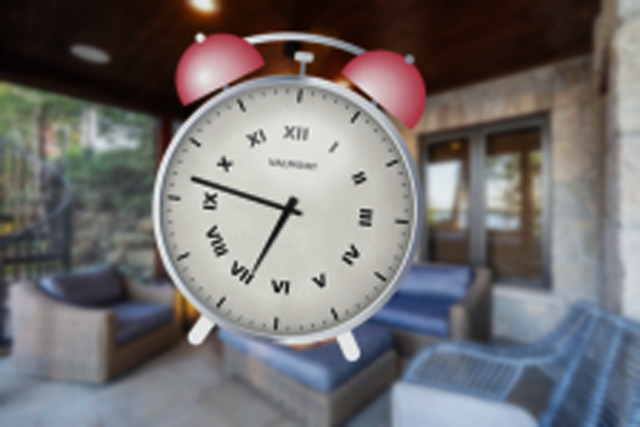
6:47
